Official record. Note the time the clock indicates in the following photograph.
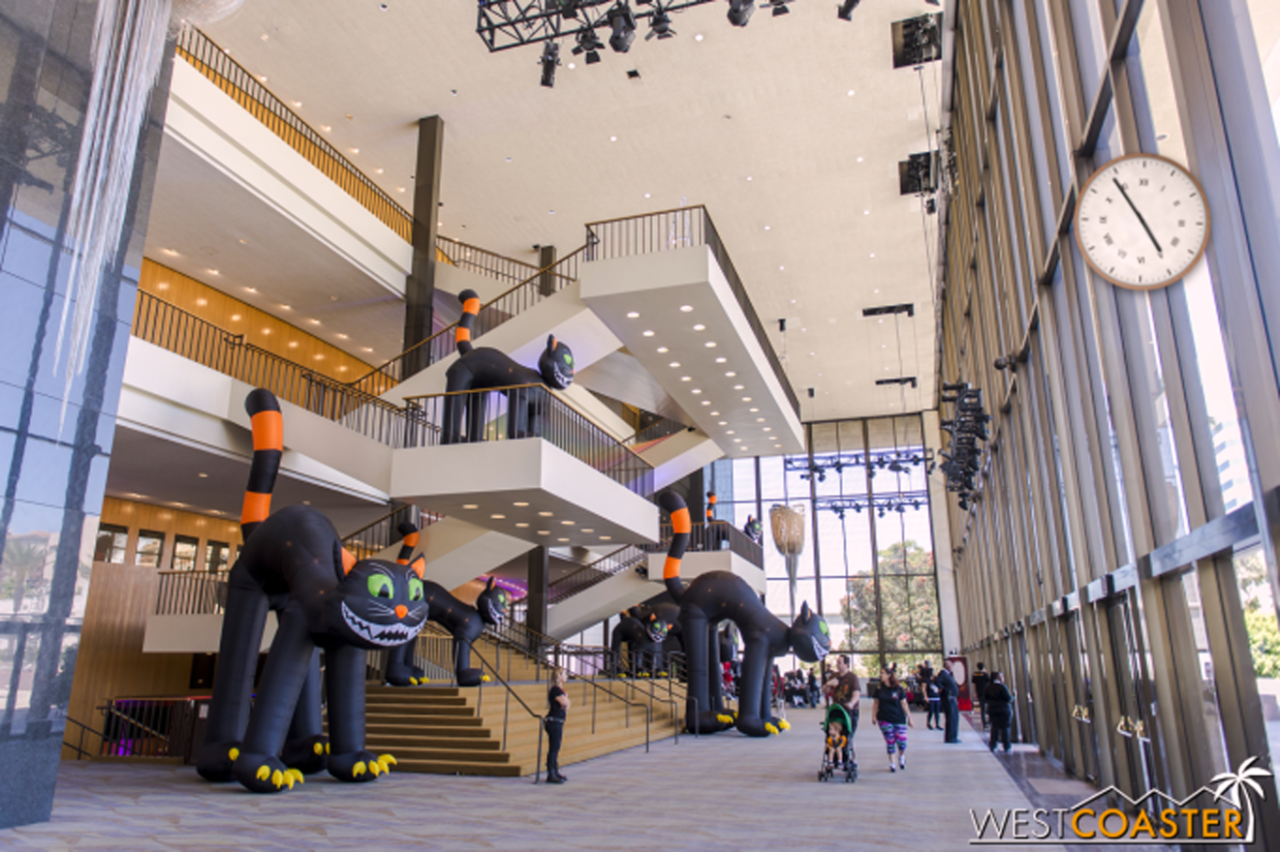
4:54
